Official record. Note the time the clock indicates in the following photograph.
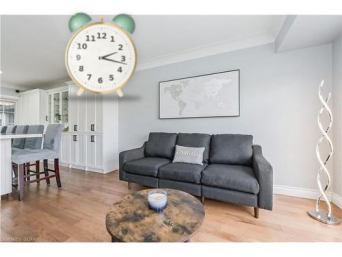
2:17
